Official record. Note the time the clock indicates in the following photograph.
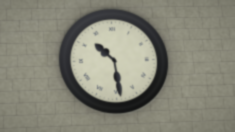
10:29
